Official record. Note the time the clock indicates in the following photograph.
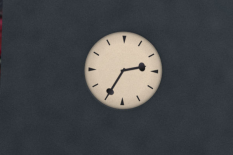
2:35
